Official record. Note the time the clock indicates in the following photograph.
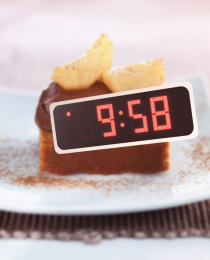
9:58
